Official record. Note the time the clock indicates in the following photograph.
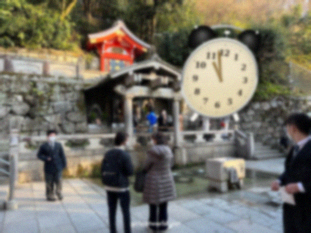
10:58
